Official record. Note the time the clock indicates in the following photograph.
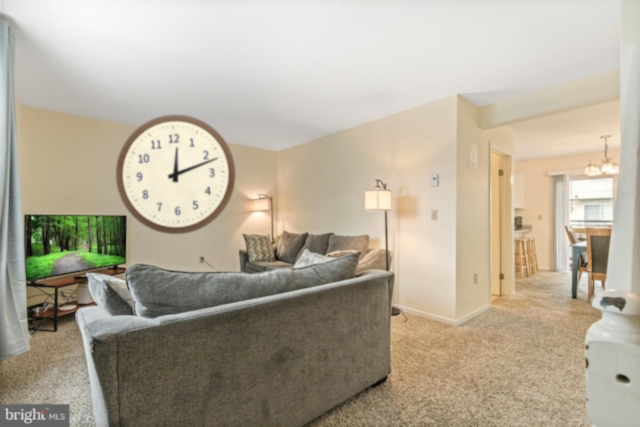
12:12
